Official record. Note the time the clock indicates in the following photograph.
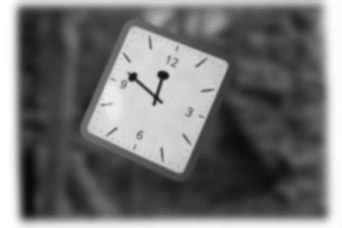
11:48
